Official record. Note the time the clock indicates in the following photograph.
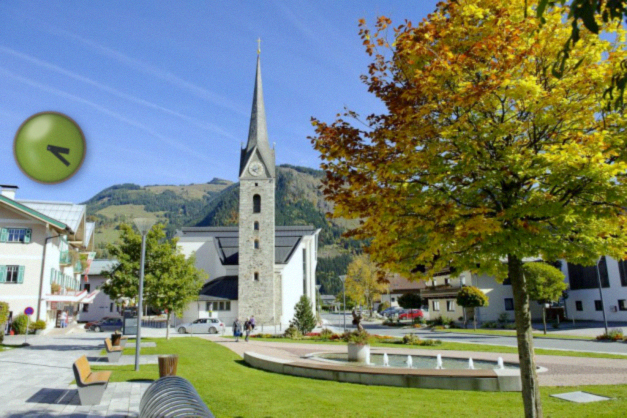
3:22
